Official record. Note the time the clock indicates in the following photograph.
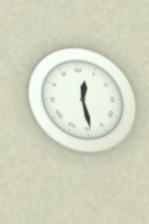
12:29
